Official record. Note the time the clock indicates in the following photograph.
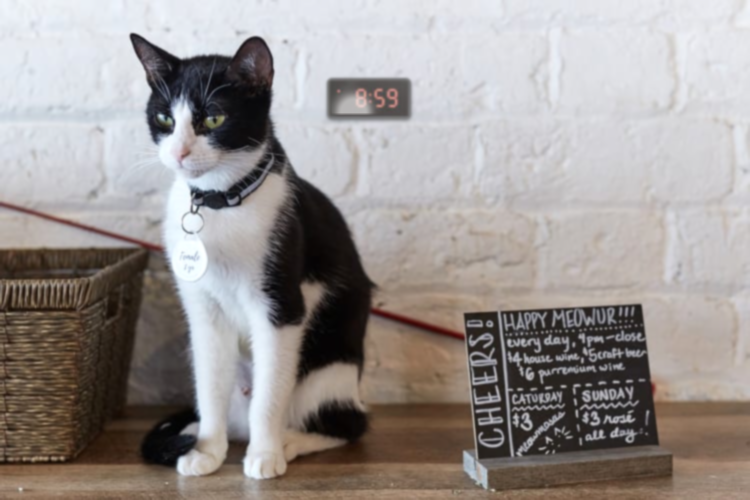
8:59
